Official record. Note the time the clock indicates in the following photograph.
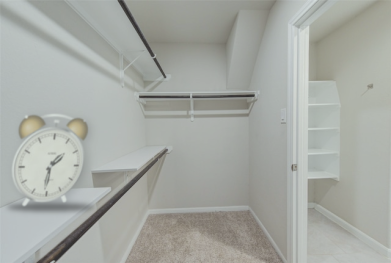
1:31
